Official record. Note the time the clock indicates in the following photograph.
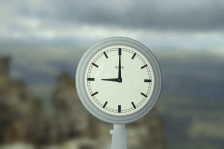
9:00
